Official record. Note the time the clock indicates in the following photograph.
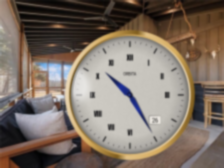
10:25
